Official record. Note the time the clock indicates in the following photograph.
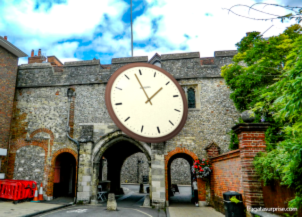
1:58
